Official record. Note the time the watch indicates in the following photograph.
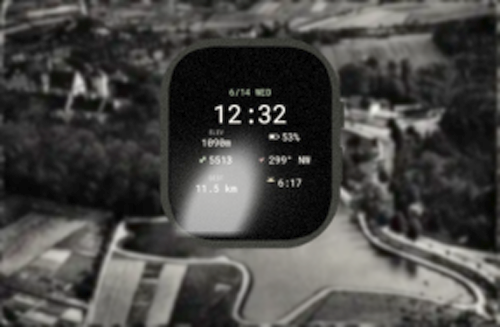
12:32
